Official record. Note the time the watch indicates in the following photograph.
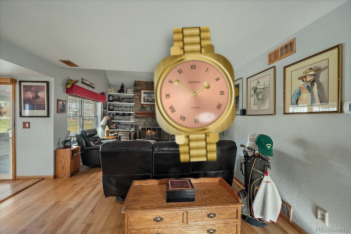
1:51
